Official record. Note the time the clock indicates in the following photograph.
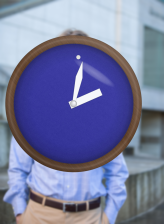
2:01
